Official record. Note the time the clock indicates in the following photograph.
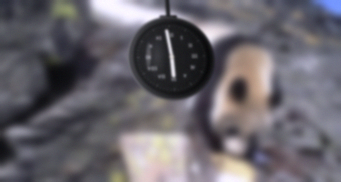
5:59
